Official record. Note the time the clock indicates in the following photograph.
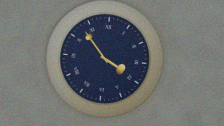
3:53
